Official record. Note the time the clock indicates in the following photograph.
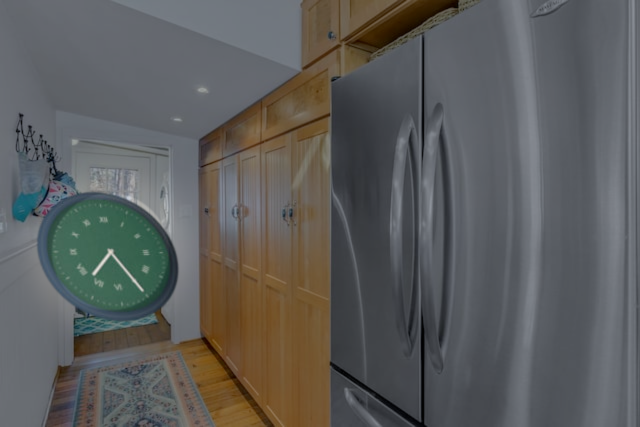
7:25
